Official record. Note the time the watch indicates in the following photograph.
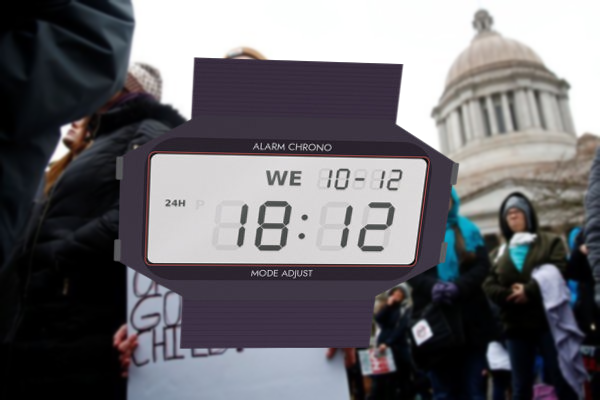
18:12
